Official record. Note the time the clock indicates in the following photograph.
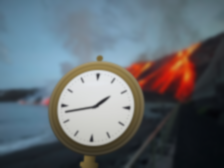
1:43
